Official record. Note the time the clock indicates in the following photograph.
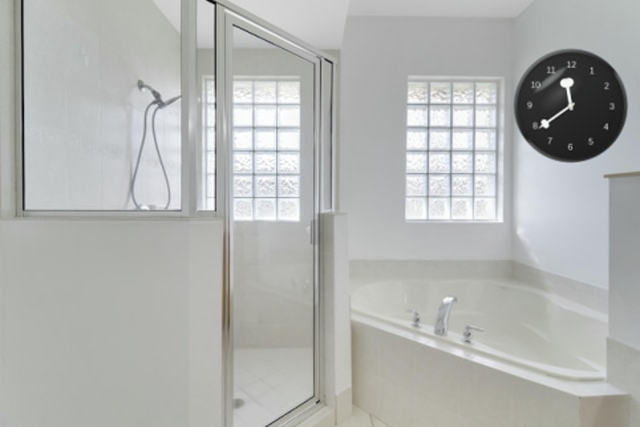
11:39
